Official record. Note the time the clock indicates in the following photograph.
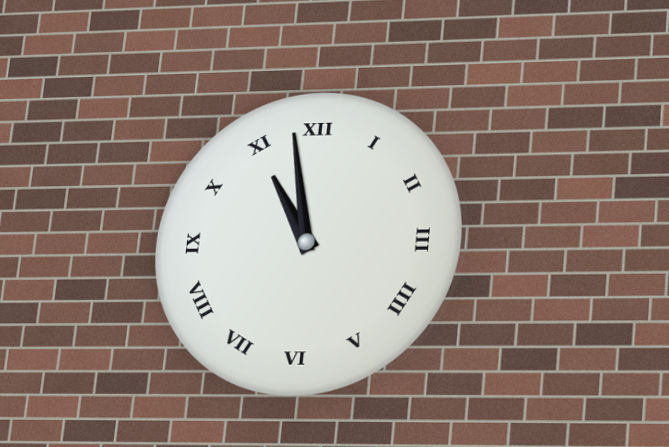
10:58
